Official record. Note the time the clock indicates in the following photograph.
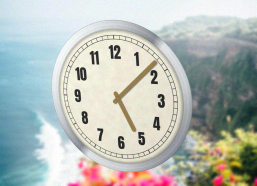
5:08
